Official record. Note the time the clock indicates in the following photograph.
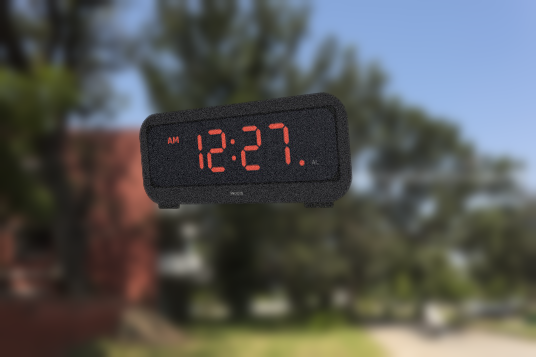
12:27
